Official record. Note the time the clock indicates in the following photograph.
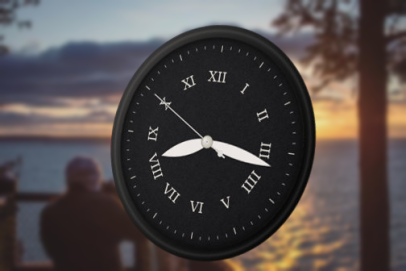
8:16:50
